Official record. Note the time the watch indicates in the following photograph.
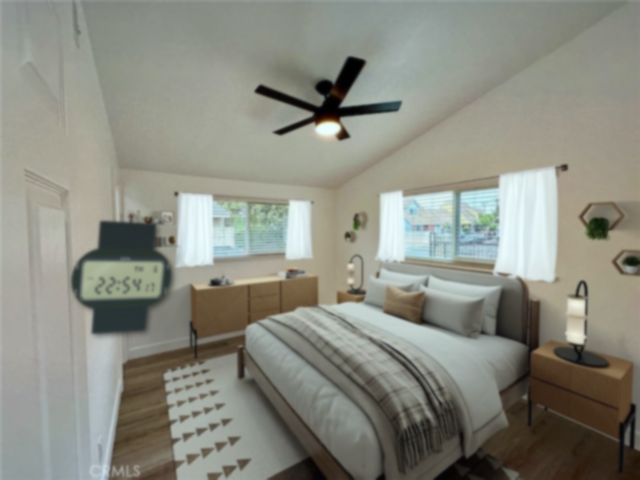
22:54
